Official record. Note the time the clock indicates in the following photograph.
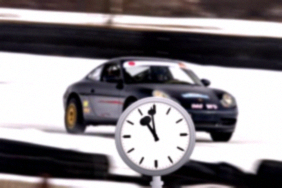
10:59
